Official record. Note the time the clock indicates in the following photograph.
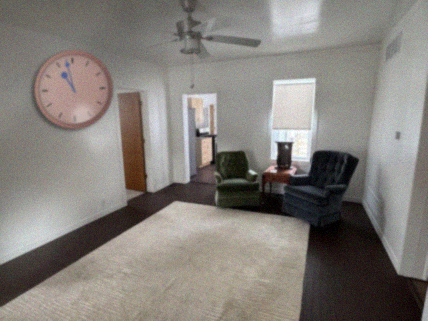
10:58
